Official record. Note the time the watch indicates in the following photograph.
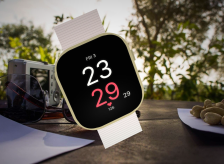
23:29
